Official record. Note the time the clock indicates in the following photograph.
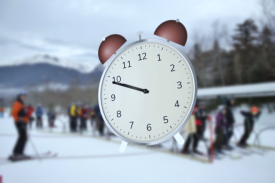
9:49
